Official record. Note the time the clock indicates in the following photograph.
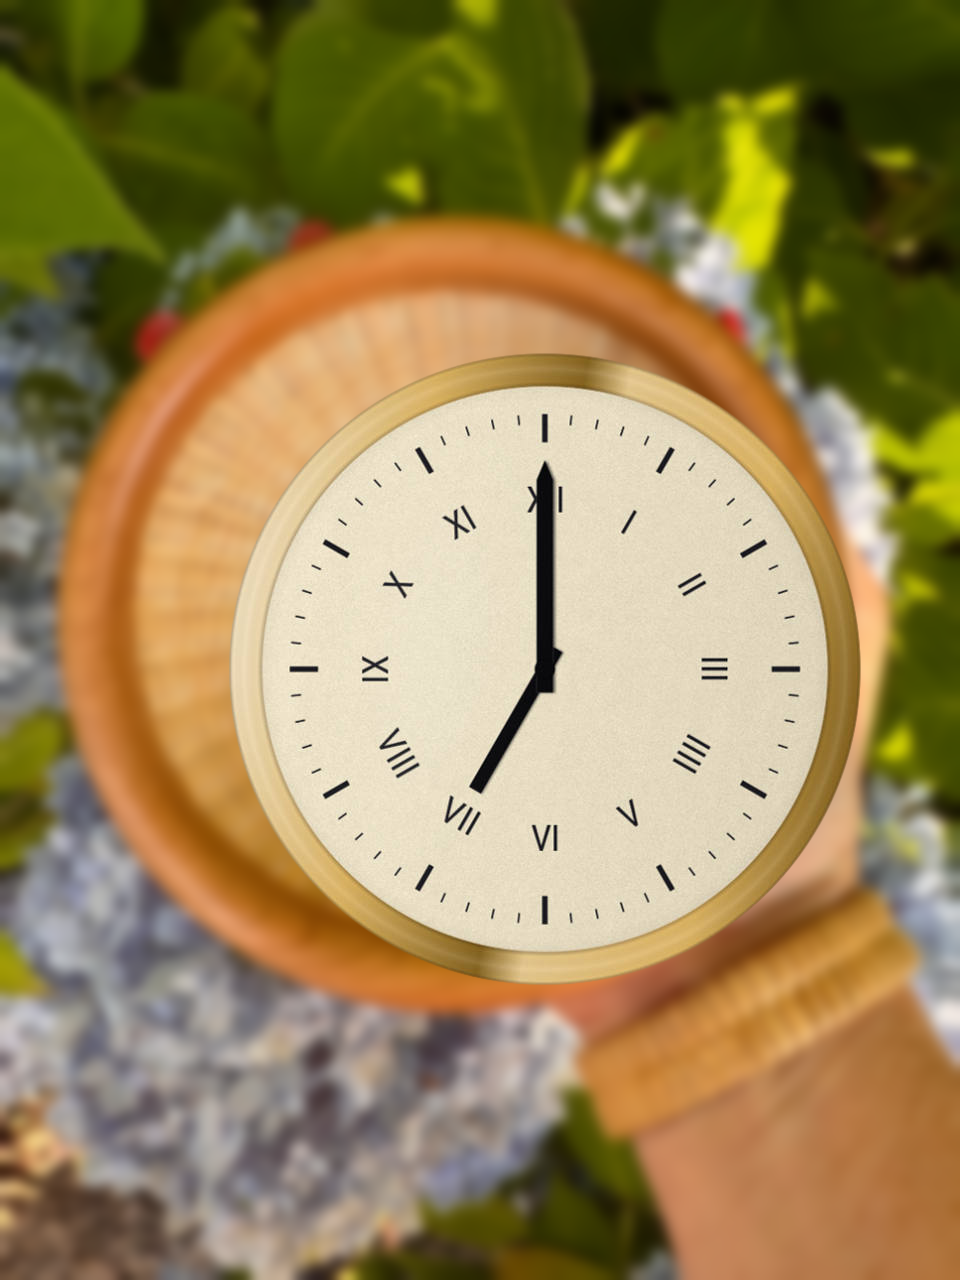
7:00
